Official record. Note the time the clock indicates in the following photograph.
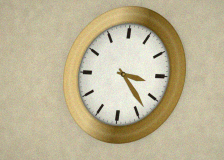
3:23
